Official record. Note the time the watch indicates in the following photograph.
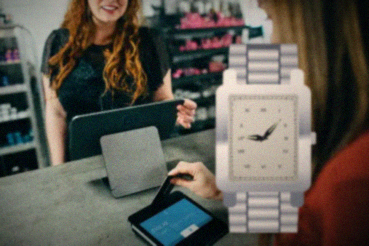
9:07
